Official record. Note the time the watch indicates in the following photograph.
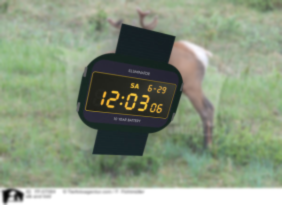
12:03:06
